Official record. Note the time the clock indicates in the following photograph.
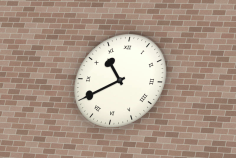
10:40
